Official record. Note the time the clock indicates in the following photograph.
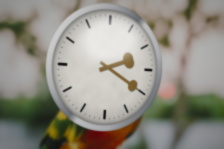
2:20
